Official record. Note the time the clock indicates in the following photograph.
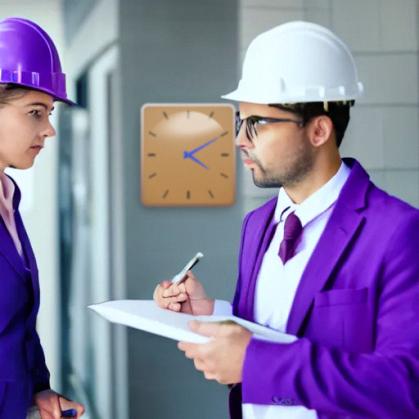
4:10
